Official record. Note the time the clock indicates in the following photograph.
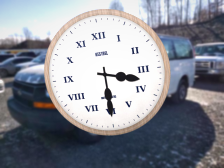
3:30
